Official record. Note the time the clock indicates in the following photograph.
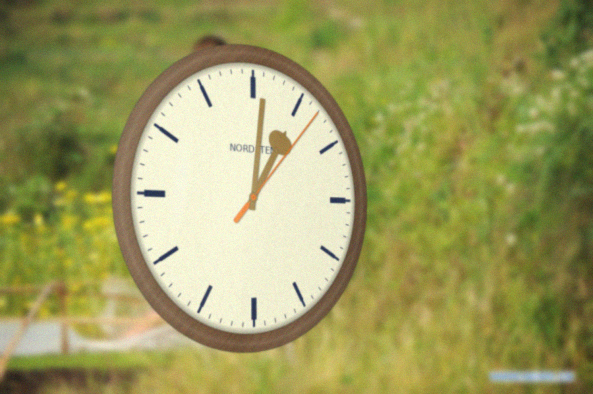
1:01:07
